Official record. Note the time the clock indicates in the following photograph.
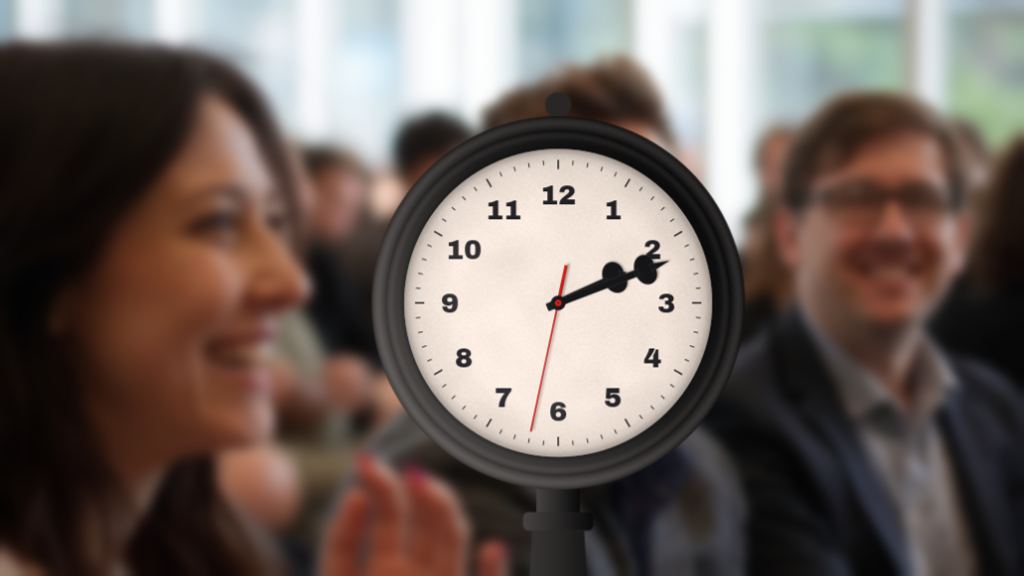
2:11:32
